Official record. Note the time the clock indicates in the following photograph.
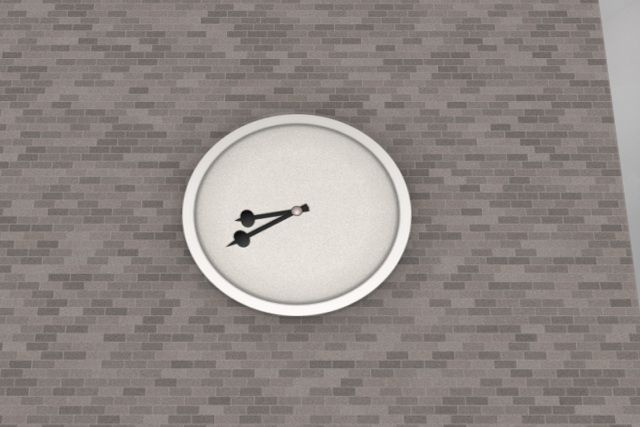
8:40
